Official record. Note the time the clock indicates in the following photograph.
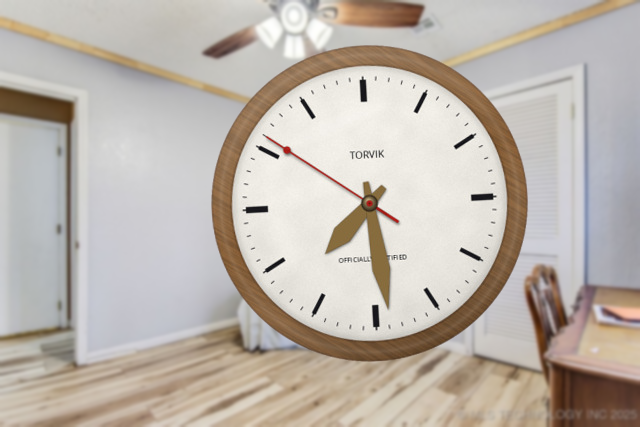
7:28:51
